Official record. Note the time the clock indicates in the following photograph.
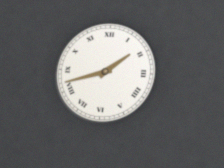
1:42
